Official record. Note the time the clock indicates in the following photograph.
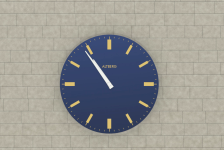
10:54
